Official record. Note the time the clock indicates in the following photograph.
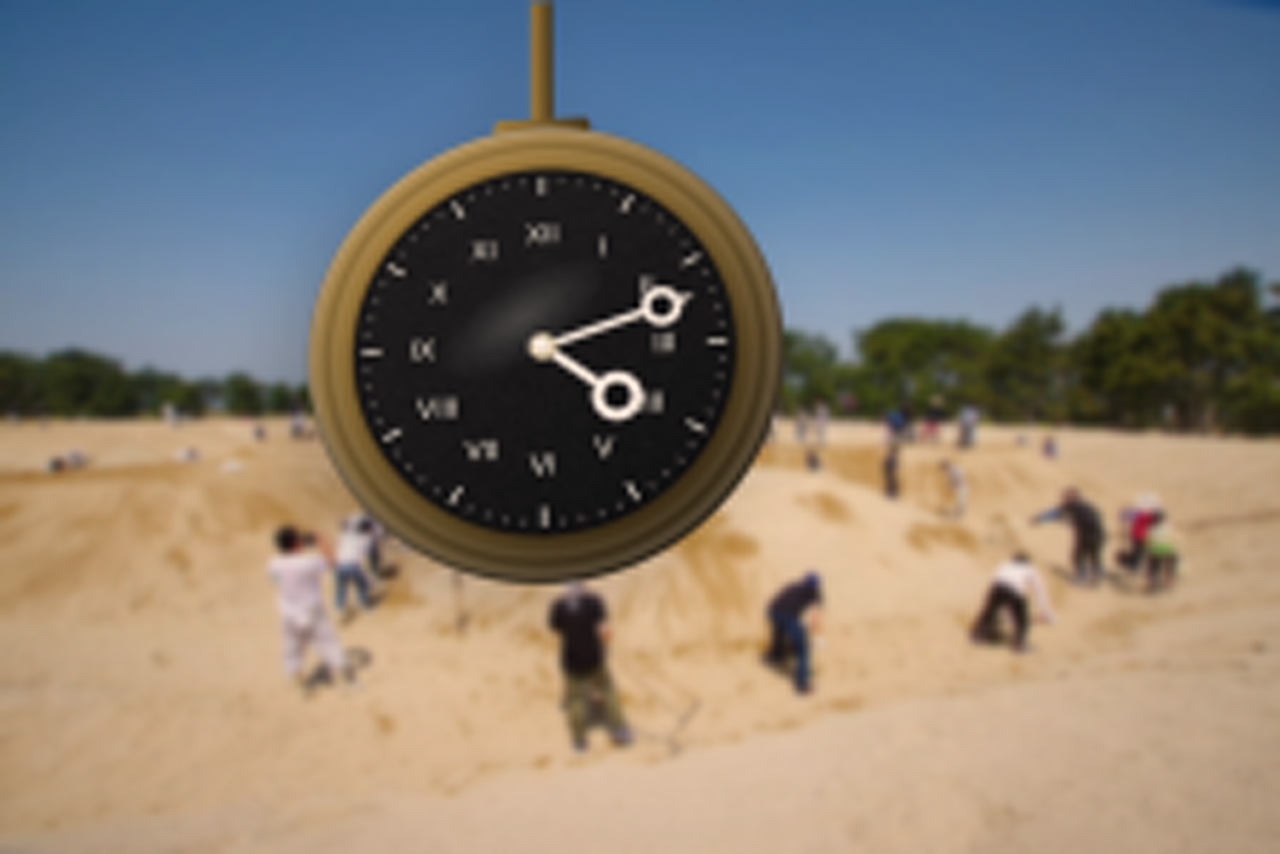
4:12
